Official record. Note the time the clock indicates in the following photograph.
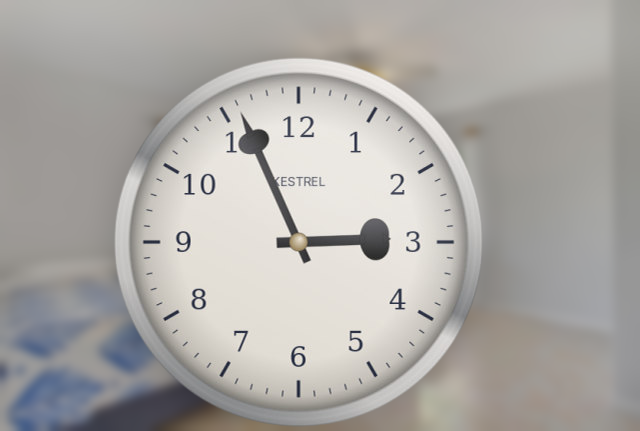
2:56
